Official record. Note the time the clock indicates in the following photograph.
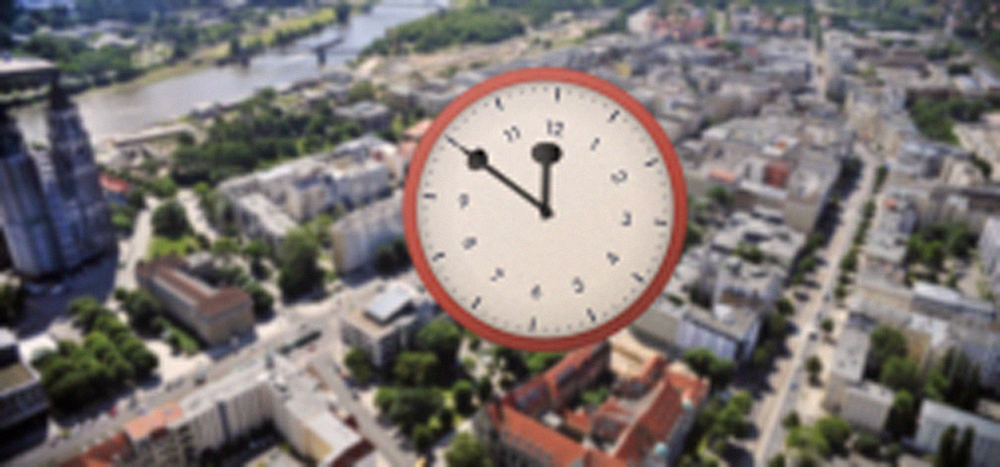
11:50
